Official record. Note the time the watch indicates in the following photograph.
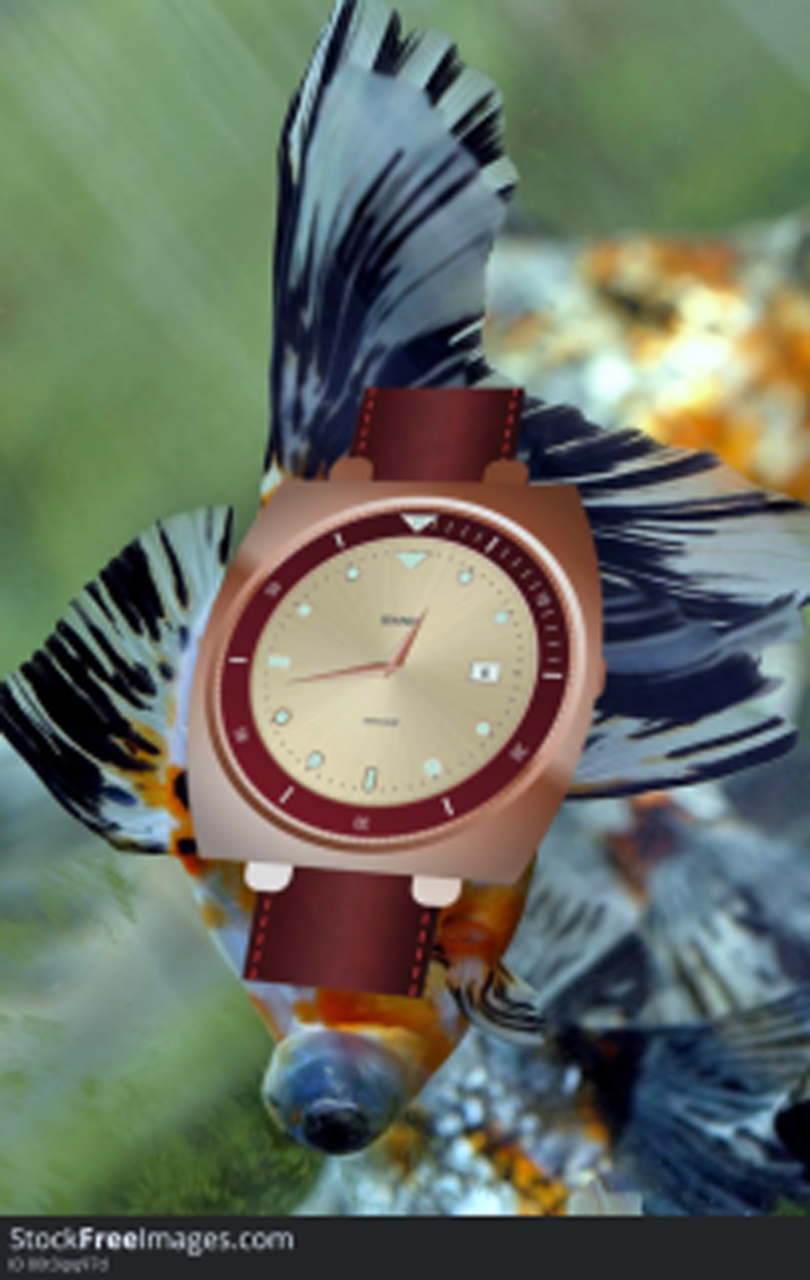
12:43
